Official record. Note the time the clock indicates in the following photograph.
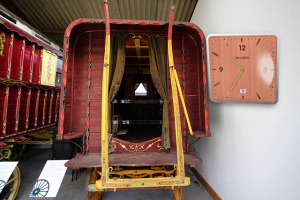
10:35
